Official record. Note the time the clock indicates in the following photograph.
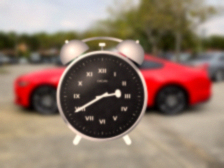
2:40
